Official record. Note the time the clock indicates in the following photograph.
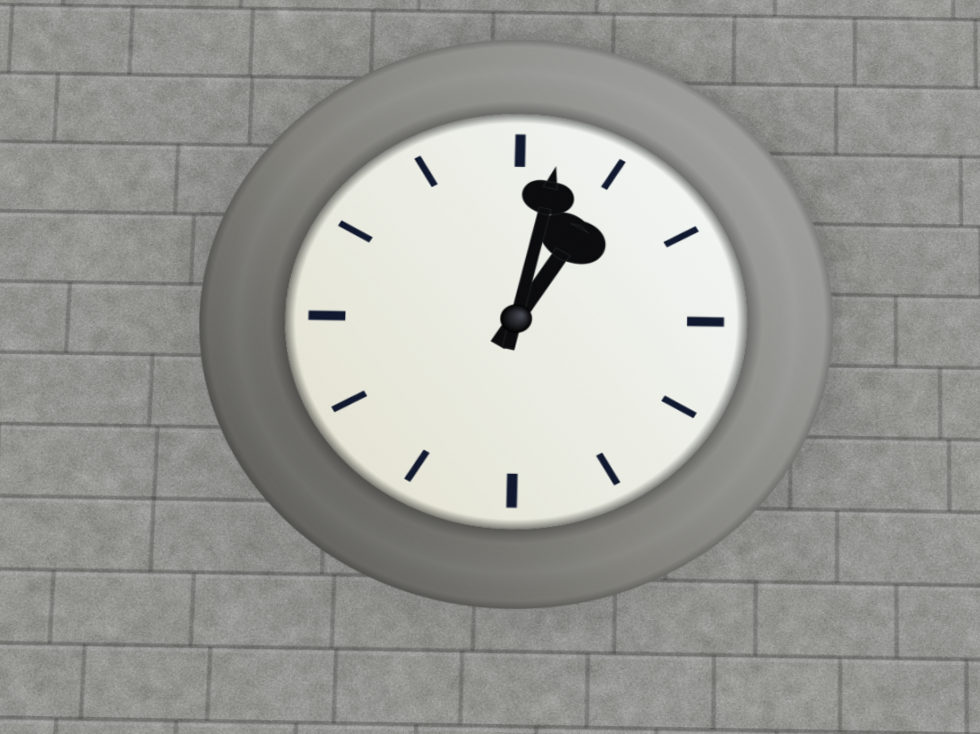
1:02
